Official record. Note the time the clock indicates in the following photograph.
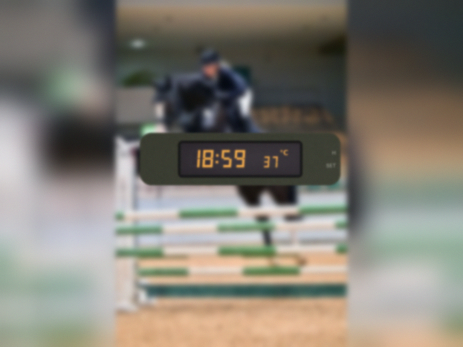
18:59
